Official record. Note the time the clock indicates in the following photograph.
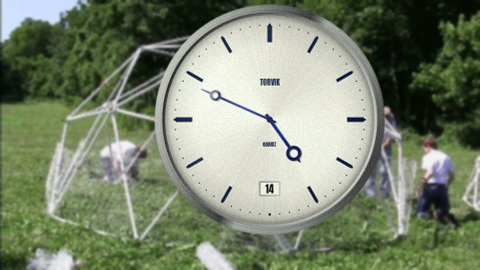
4:49
